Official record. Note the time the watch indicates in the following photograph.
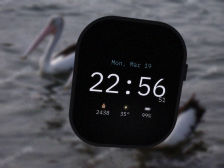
22:56
